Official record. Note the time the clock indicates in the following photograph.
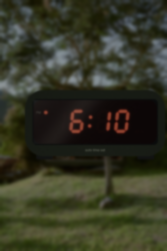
6:10
